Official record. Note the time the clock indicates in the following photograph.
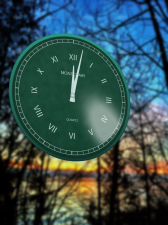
12:02
